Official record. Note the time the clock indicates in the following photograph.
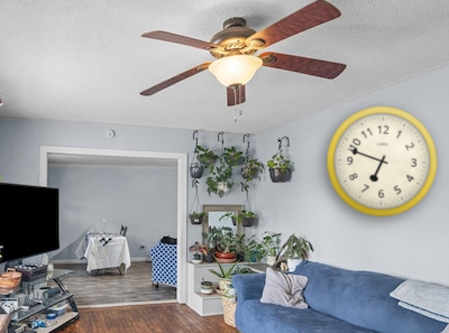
6:48
